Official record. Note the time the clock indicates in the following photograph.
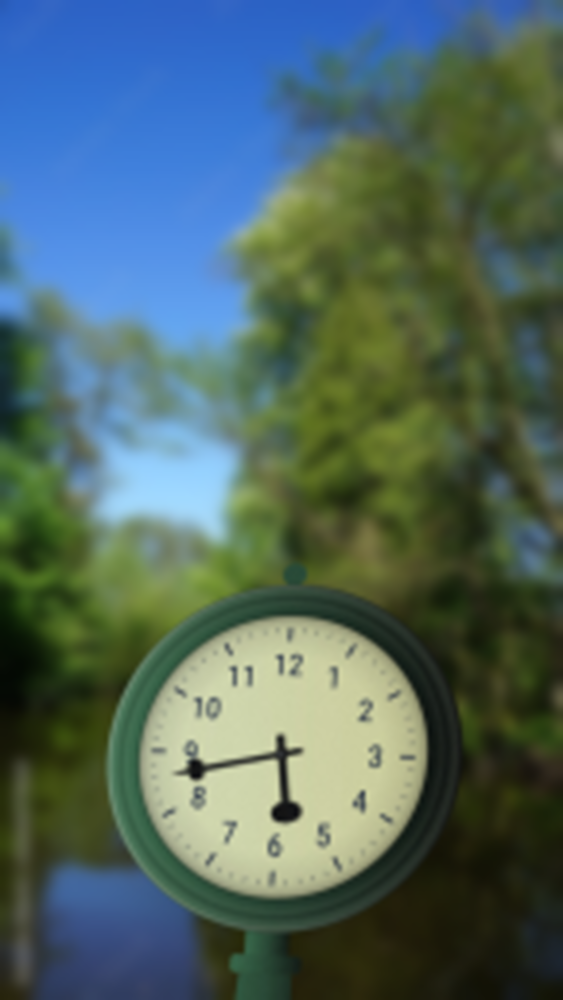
5:43
